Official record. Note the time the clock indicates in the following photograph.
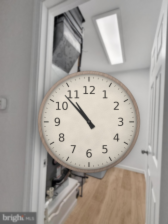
10:53
